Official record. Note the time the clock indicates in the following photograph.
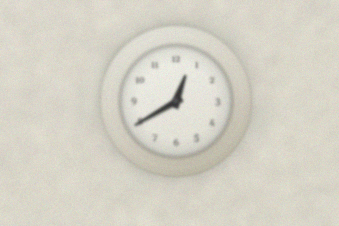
12:40
